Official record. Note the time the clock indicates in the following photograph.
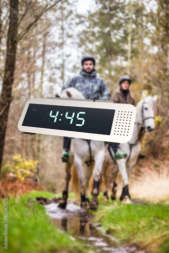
4:45
